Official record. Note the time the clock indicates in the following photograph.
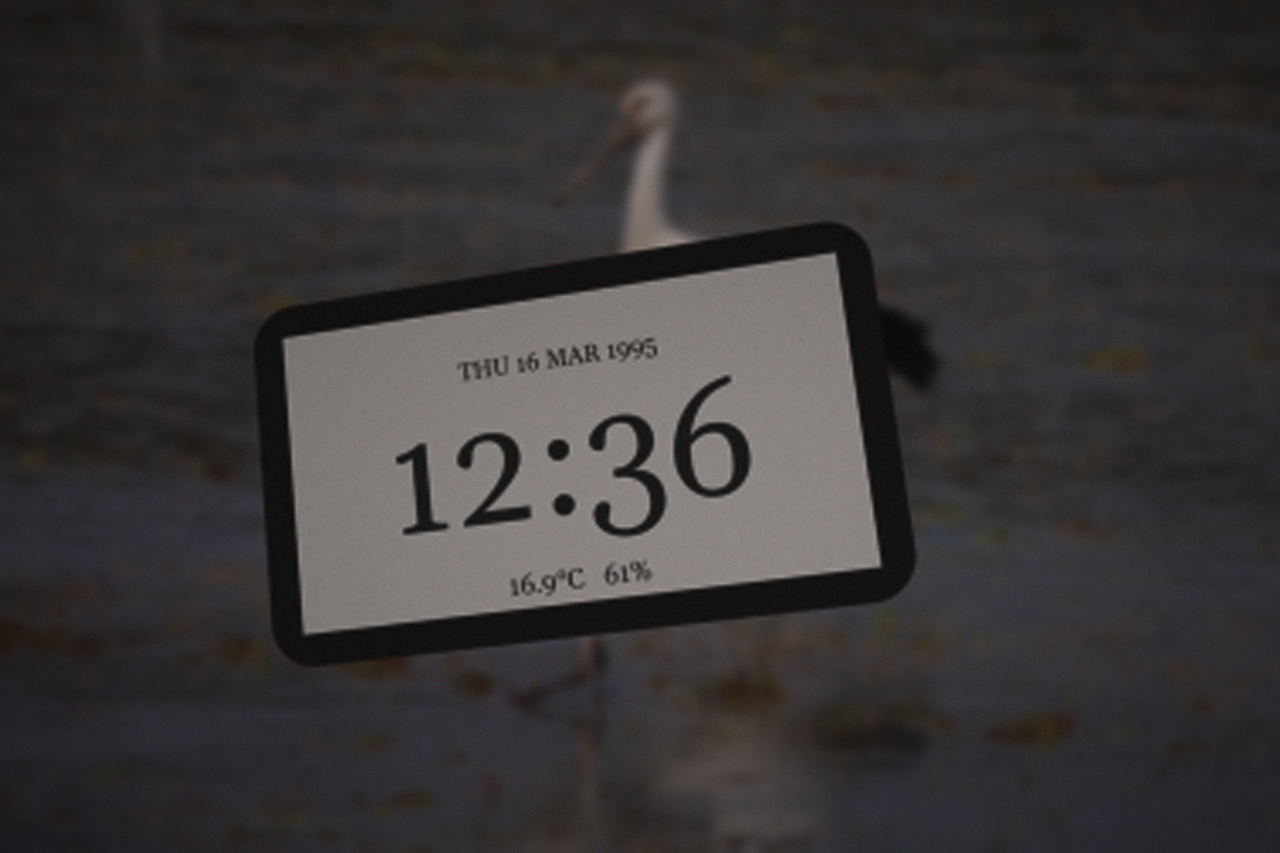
12:36
